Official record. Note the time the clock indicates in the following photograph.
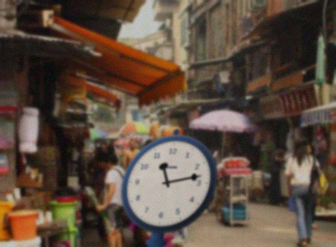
11:13
